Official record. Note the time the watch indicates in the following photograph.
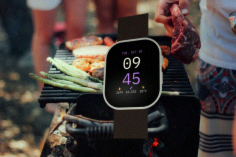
9:45
